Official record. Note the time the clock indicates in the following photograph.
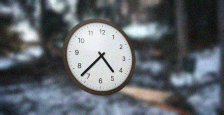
4:37
